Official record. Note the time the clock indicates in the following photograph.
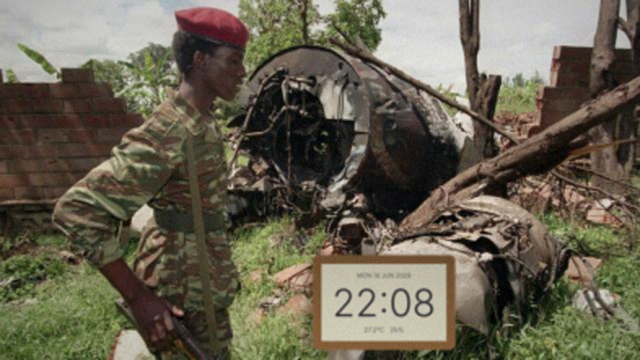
22:08
